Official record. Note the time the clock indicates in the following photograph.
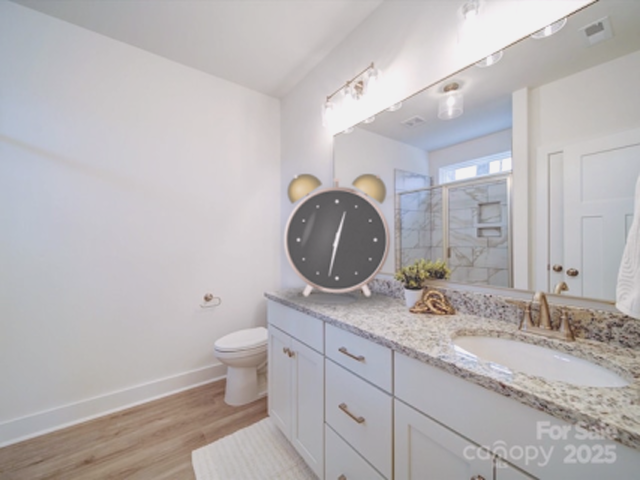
12:32
